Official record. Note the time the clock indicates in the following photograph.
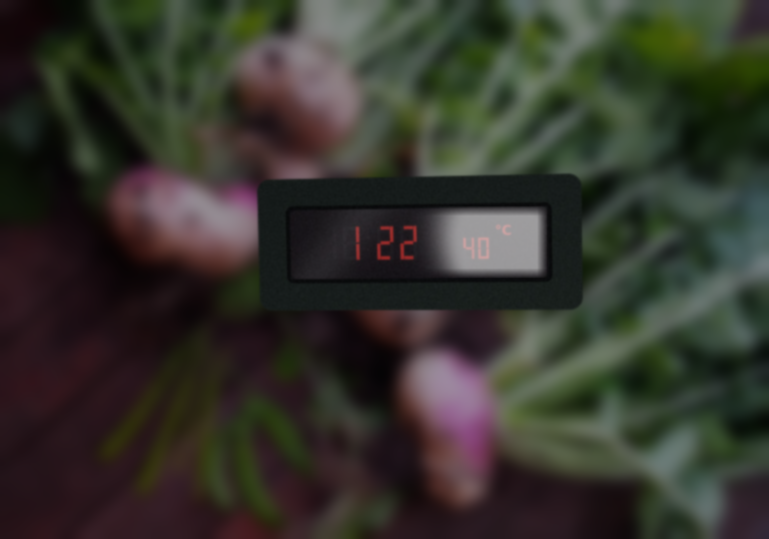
1:22
